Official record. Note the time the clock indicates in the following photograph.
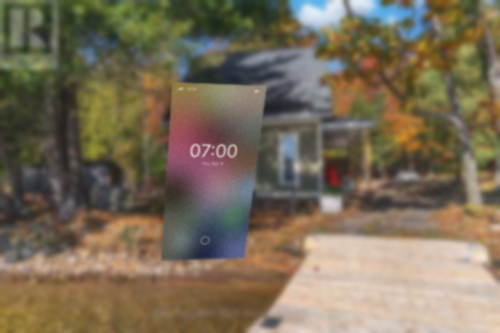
7:00
